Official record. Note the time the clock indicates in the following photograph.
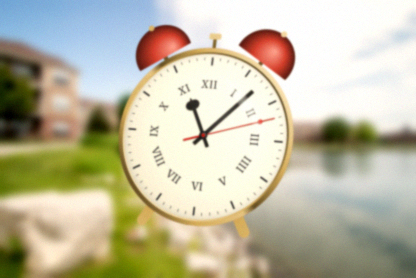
11:07:12
